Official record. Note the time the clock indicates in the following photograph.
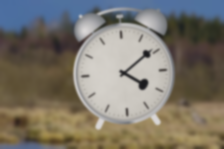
4:09
